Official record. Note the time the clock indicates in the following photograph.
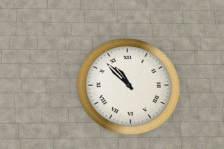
10:53
